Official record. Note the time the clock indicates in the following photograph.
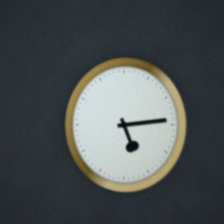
5:14
